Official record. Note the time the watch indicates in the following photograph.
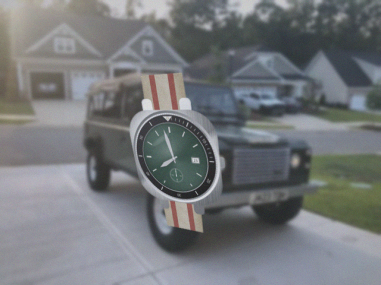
7:58
